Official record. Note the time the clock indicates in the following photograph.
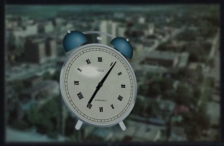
7:06
